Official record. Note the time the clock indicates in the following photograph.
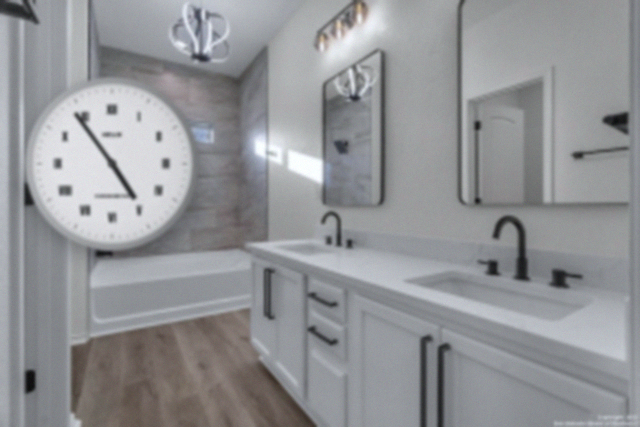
4:54
